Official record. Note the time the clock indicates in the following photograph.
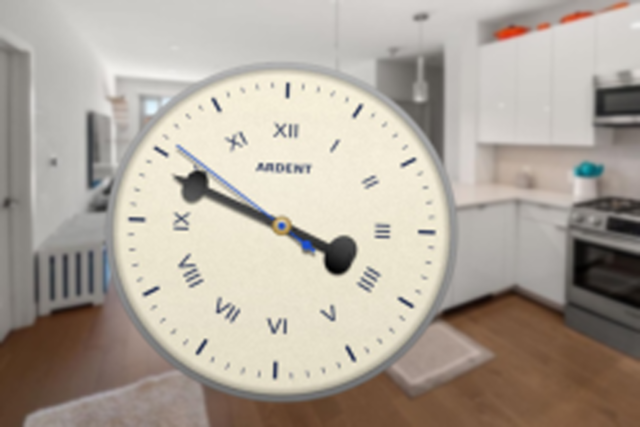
3:48:51
